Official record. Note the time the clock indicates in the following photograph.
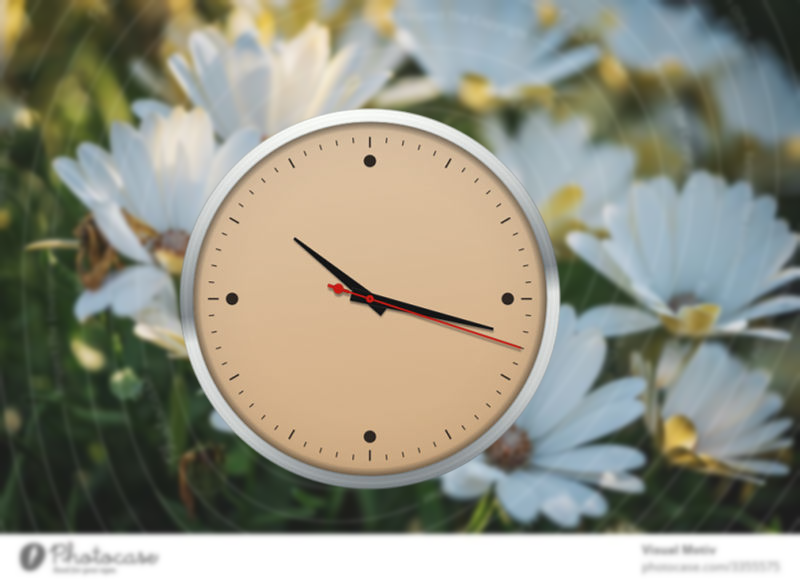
10:17:18
